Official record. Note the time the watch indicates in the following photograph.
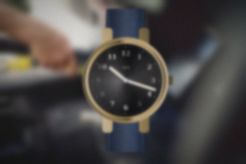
10:18
